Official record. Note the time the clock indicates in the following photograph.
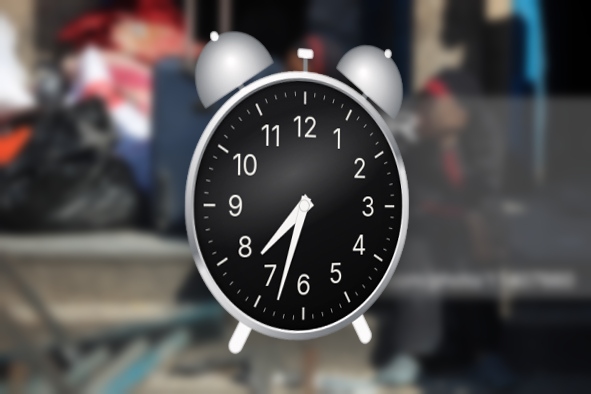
7:33
